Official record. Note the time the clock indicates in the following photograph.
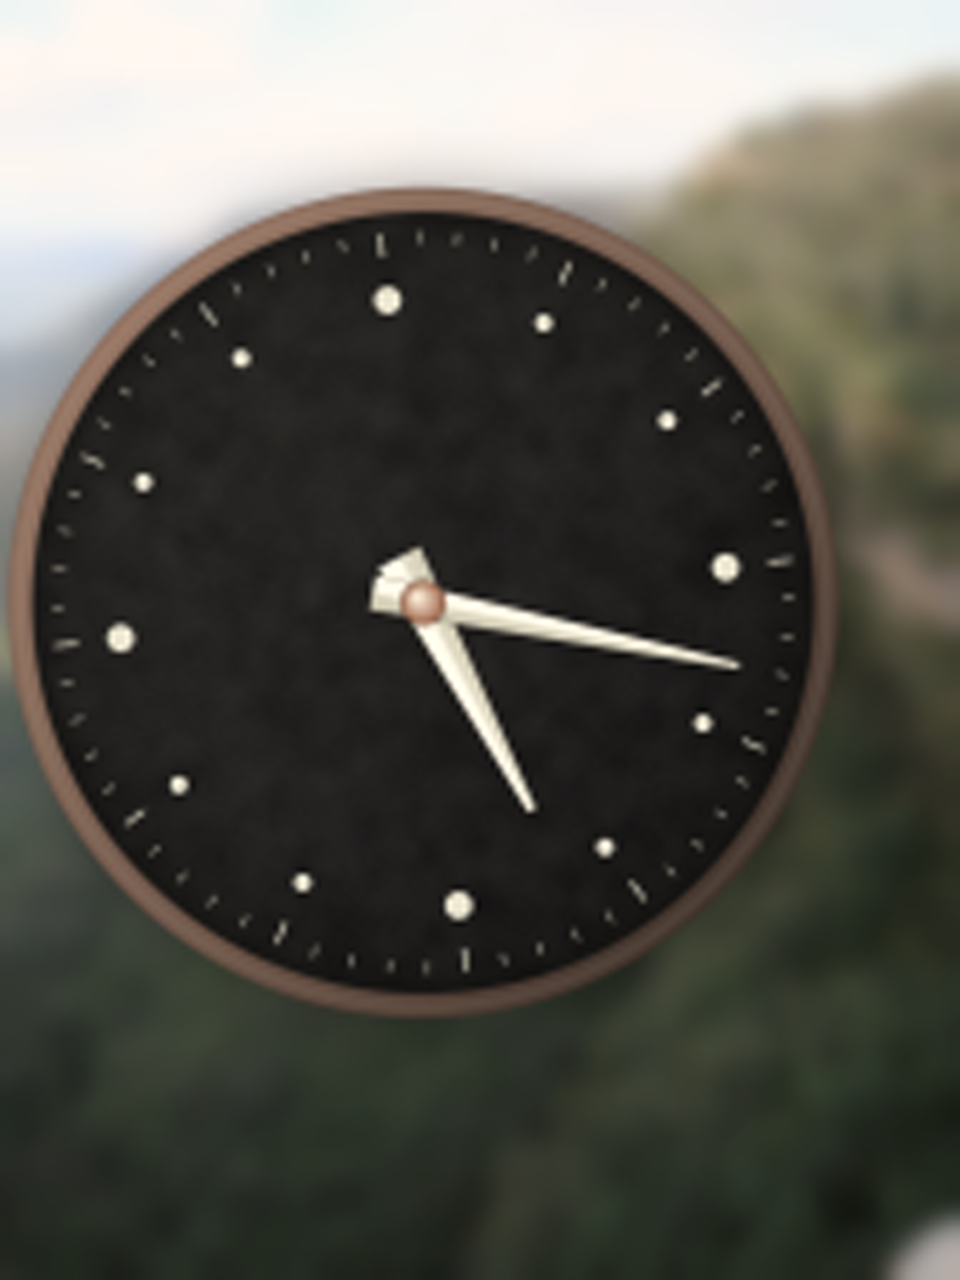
5:18
